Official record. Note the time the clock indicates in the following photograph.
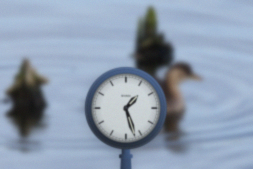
1:27
